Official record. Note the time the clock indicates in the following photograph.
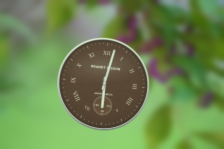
6:02
